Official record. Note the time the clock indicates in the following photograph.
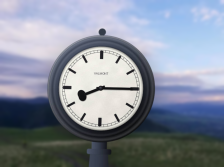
8:15
